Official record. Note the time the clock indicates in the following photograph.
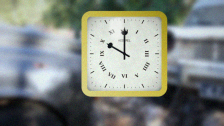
10:00
